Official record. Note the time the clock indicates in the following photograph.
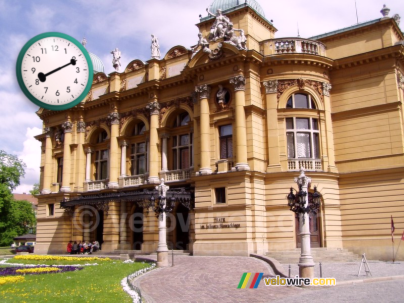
8:11
